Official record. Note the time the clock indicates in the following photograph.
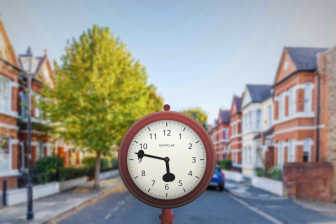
5:47
